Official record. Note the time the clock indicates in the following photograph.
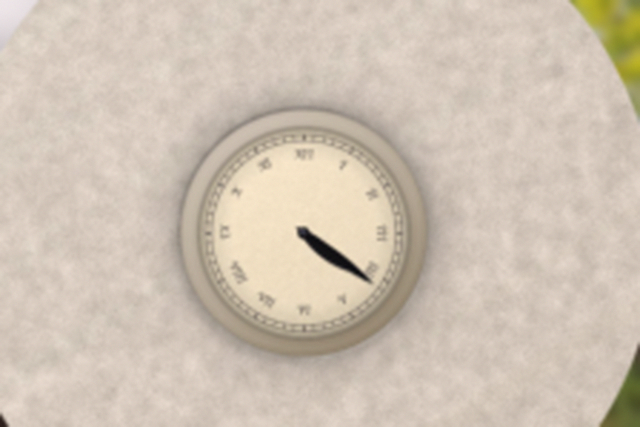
4:21
